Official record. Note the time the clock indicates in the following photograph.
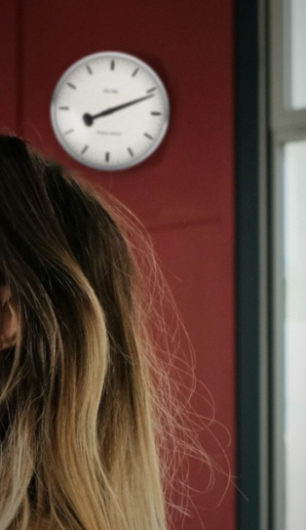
8:11
